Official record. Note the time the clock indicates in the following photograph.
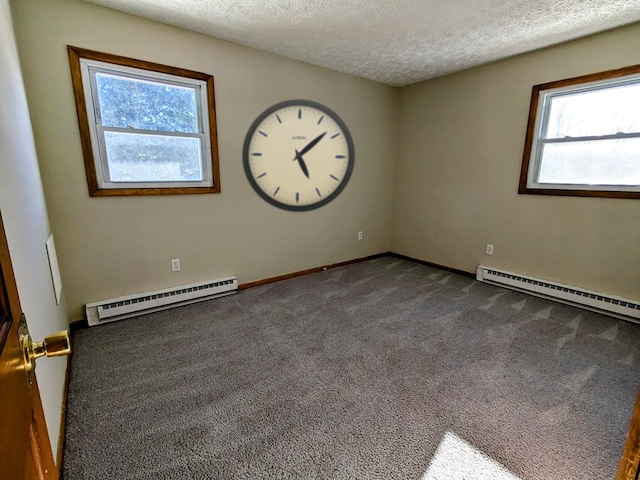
5:08
